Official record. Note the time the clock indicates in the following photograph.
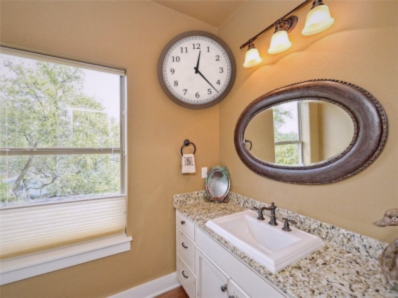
12:23
